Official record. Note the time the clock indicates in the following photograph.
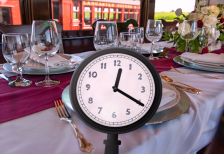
12:20
